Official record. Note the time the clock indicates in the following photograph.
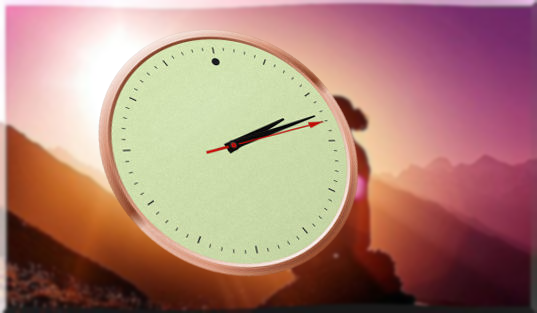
2:12:13
